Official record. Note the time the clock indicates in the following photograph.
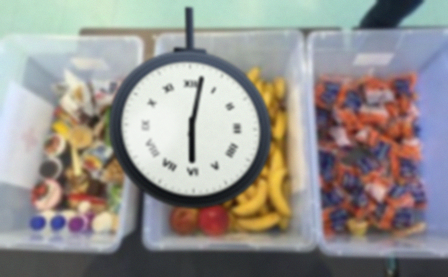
6:02
